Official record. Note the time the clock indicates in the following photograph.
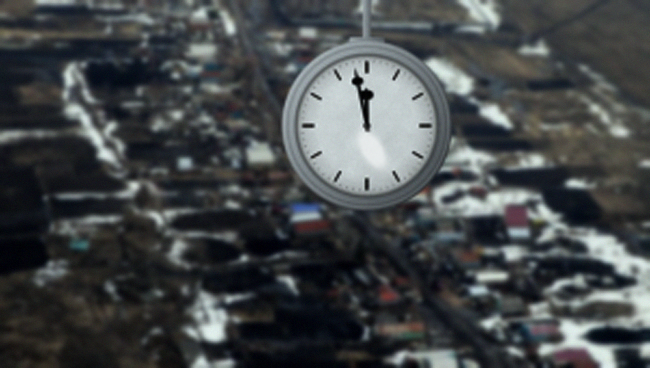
11:58
